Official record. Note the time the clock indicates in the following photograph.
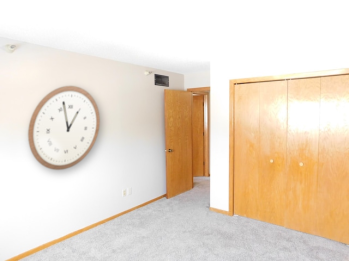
12:57
